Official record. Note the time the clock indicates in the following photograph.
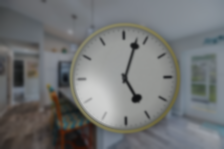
5:03
